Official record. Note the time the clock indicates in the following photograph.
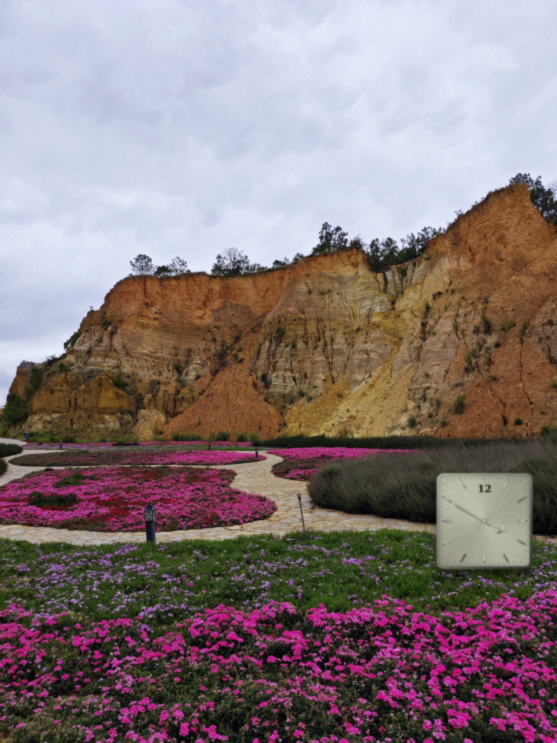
3:50
